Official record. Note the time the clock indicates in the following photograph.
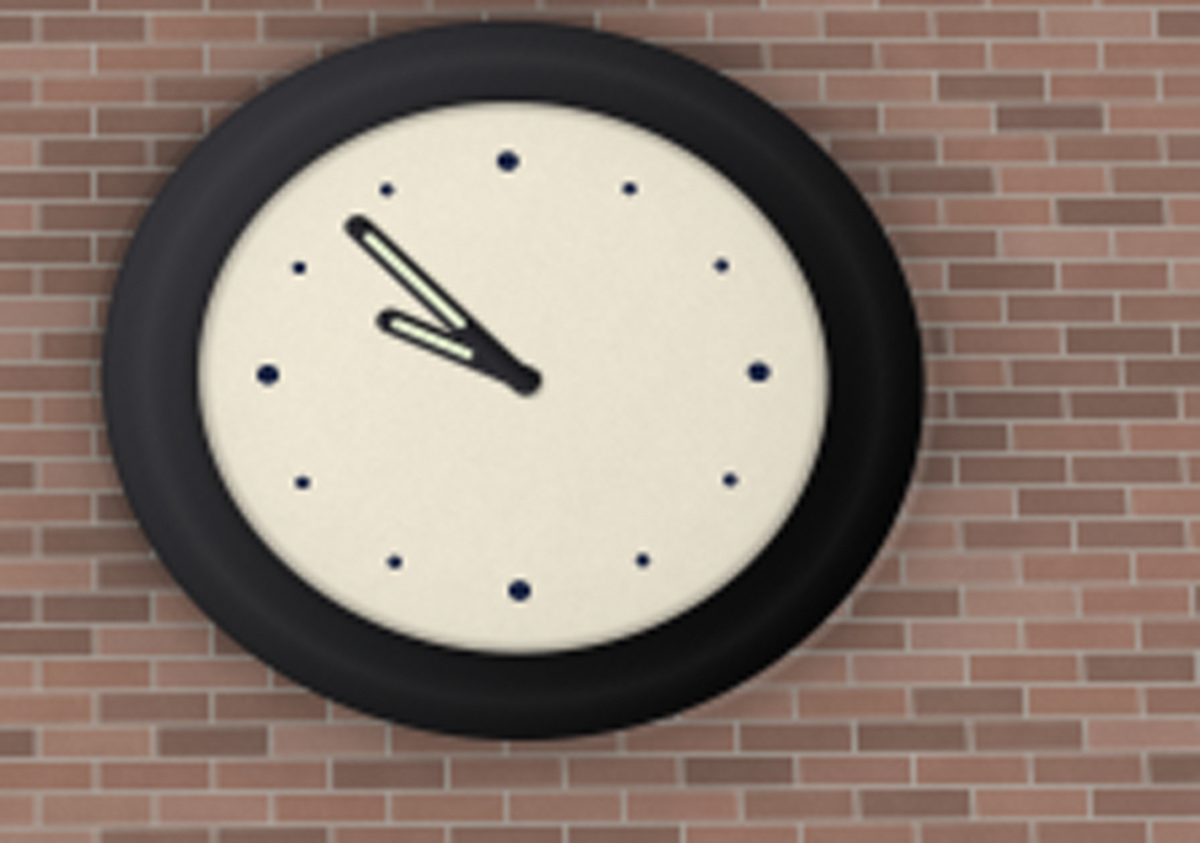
9:53
